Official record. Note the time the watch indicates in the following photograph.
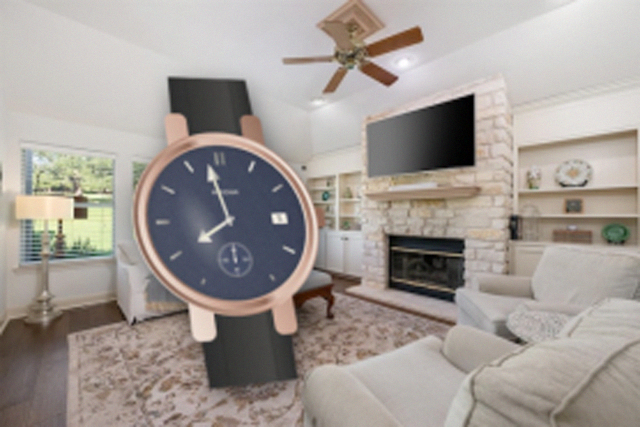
7:58
